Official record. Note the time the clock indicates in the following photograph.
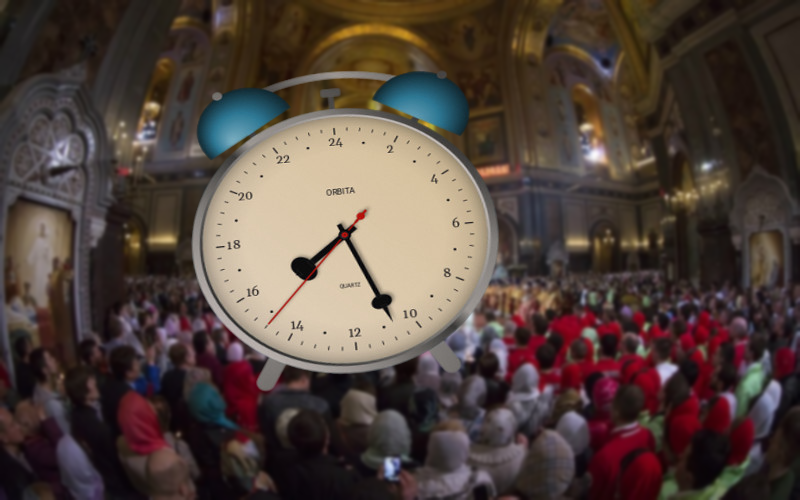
15:26:37
